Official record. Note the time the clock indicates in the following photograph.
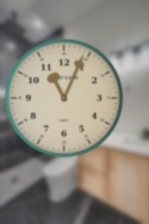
11:04
